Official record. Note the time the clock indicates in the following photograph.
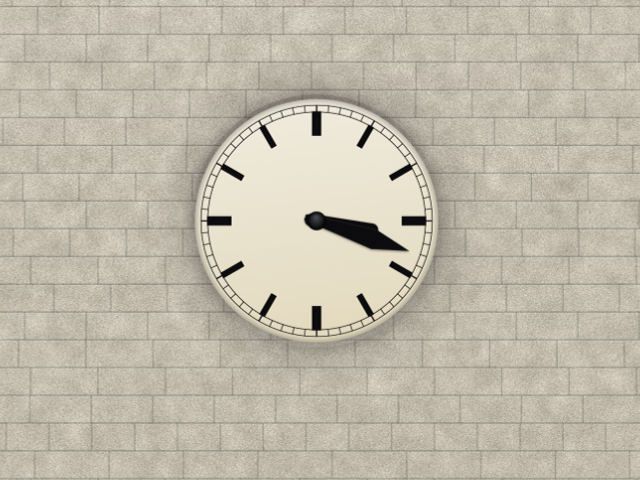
3:18
